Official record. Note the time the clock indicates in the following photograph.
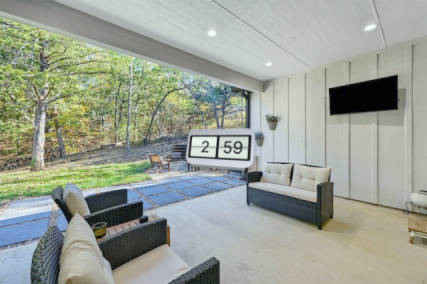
2:59
